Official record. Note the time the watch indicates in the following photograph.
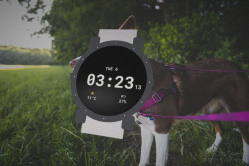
3:23
